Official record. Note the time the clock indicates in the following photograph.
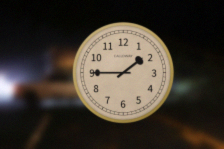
1:45
